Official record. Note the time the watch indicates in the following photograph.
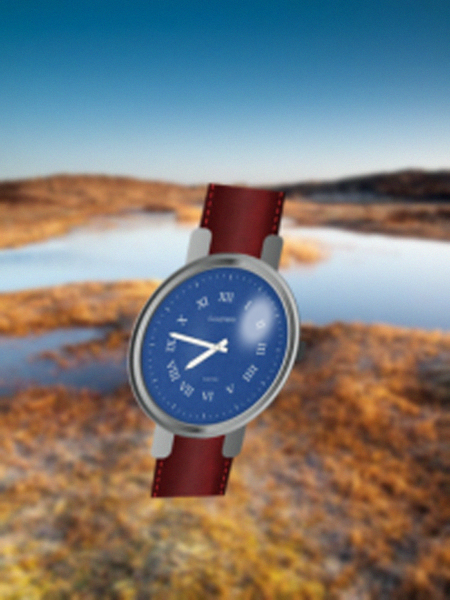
7:47
